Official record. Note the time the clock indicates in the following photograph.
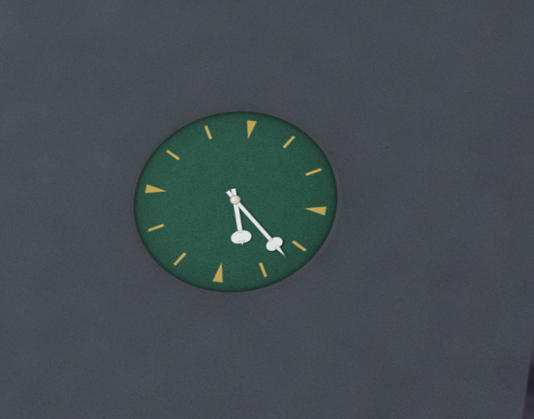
5:22
